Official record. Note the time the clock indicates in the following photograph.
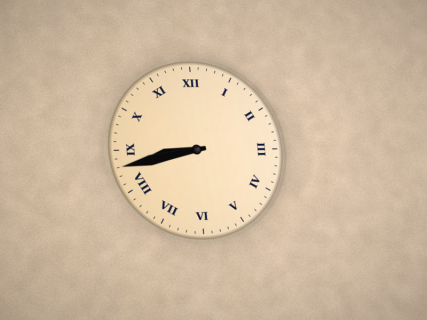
8:43
